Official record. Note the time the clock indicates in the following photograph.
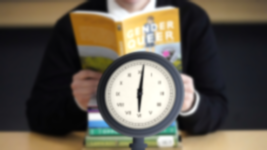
6:01
